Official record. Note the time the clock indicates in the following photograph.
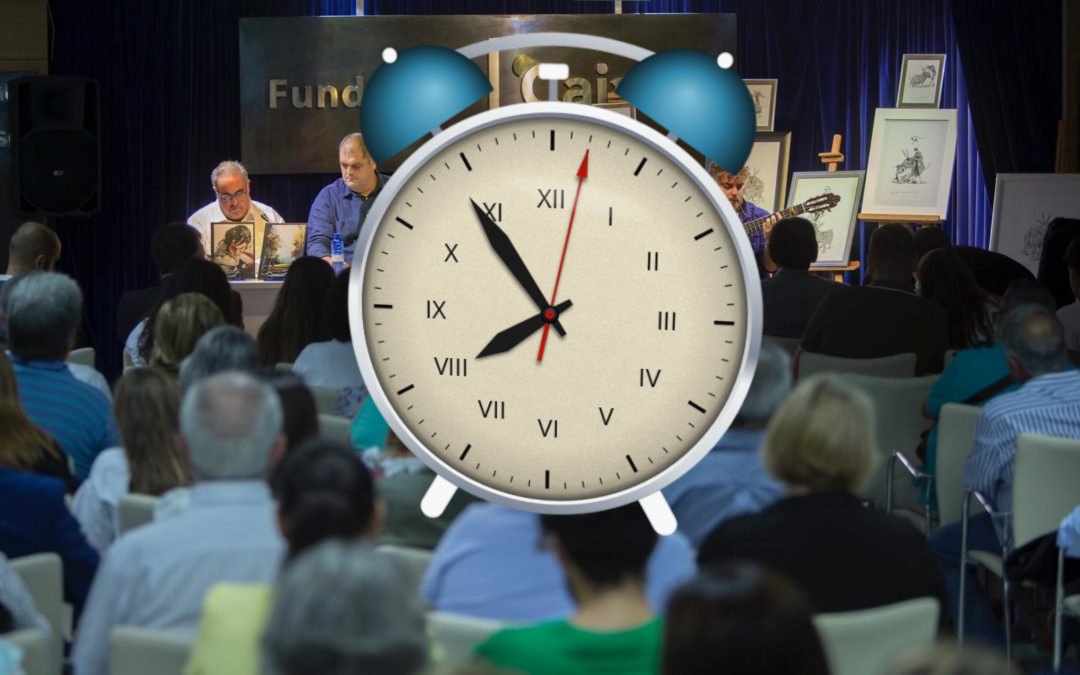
7:54:02
